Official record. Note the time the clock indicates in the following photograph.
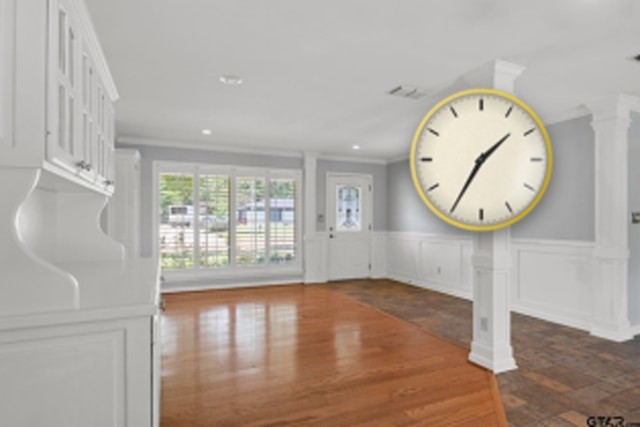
1:35
